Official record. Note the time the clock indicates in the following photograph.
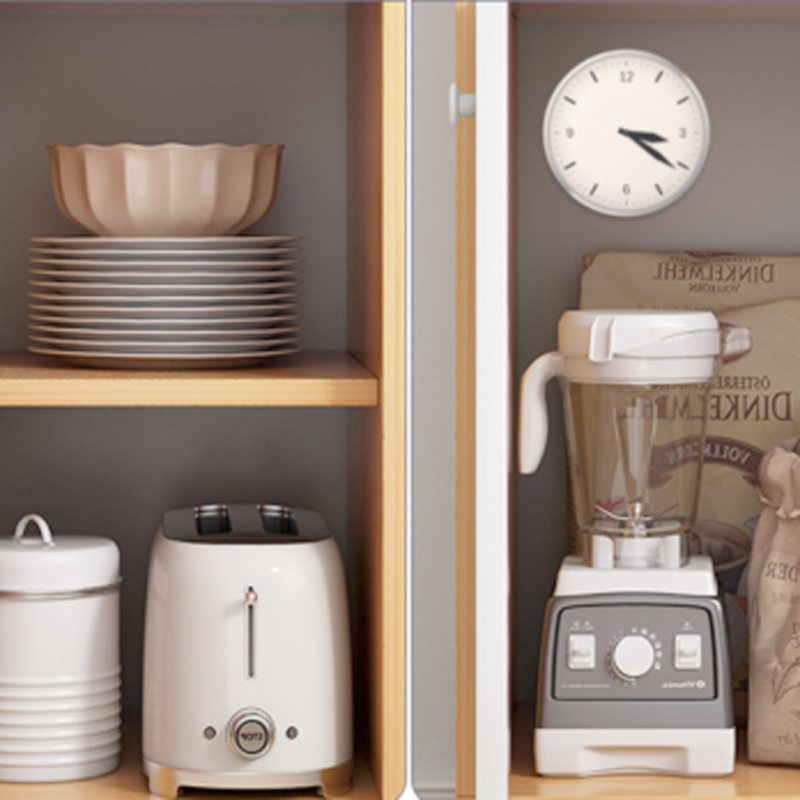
3:21
